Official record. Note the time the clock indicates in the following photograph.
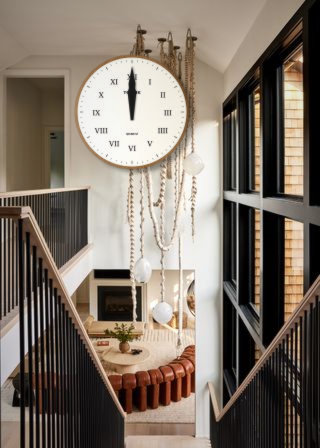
12:00
